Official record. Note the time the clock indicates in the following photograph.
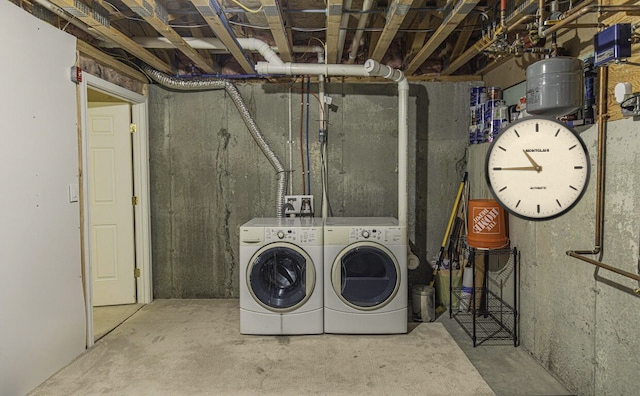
10:45
